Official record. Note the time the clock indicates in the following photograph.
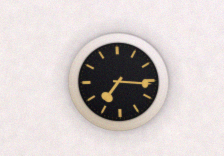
7:16
